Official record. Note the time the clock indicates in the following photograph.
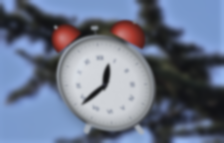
12:39
